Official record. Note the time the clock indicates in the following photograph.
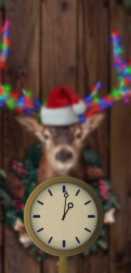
1:01
